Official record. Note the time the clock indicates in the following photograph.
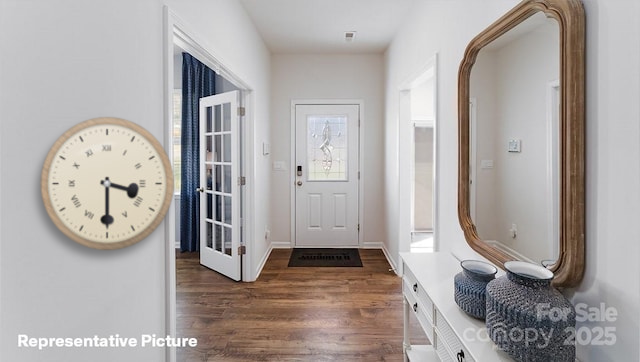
3:30
